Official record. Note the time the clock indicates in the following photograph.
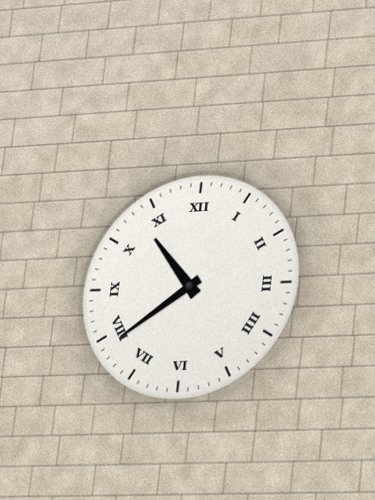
10:39
